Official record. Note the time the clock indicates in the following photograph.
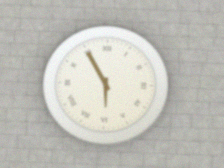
5:55
